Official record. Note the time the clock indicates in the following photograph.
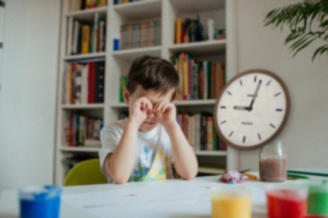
9:02
